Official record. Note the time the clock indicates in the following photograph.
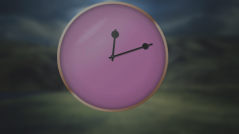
12:12
